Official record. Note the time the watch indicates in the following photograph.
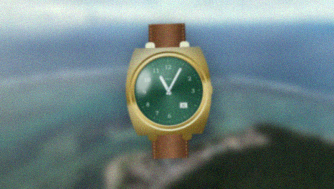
11:05
